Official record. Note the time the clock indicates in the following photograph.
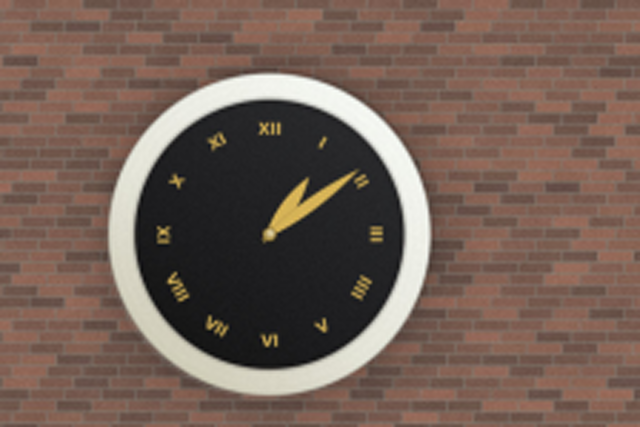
1:09
